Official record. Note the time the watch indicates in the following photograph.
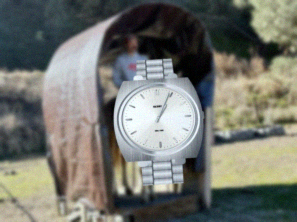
1:04
